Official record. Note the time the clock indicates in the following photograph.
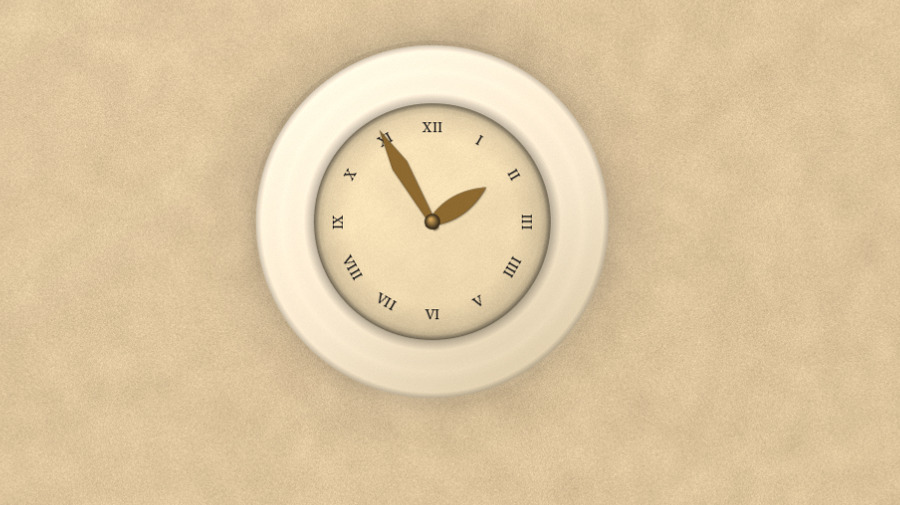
1:55
